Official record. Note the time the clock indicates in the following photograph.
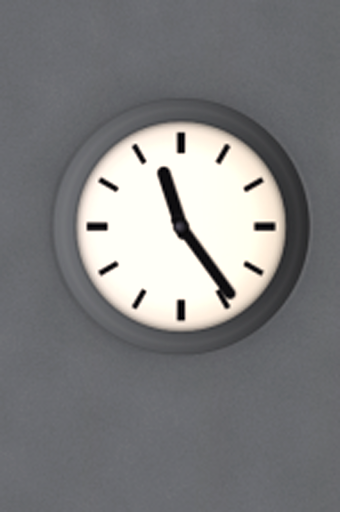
11:24
